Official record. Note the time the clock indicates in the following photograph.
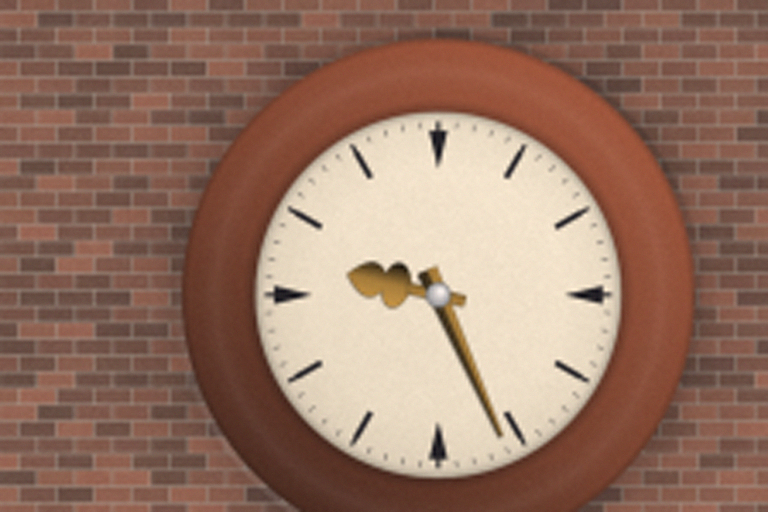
9:26
